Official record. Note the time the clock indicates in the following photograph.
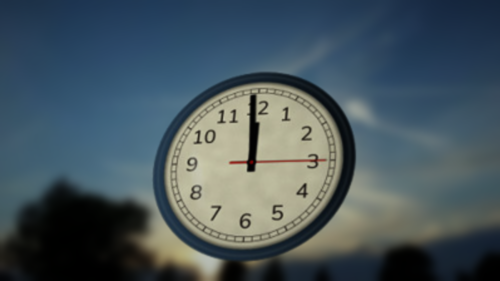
11:59:15
